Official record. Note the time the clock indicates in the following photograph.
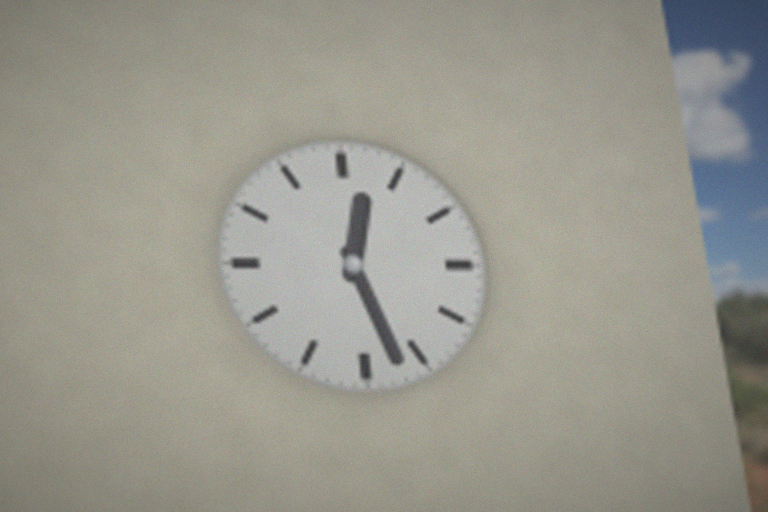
12:27
